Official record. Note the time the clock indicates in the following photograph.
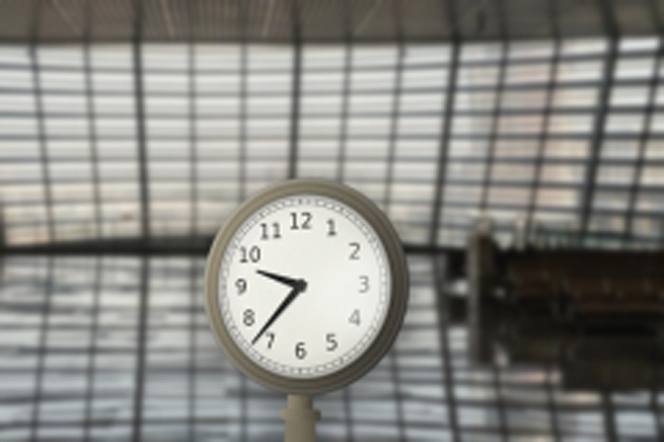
9:37
